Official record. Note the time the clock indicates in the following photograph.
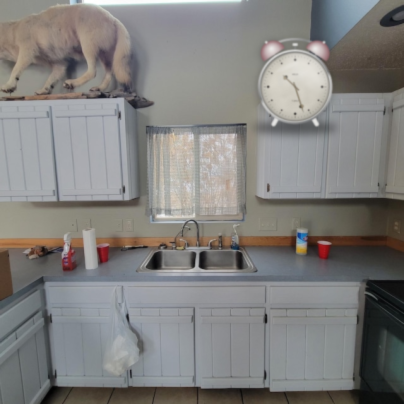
10:27
